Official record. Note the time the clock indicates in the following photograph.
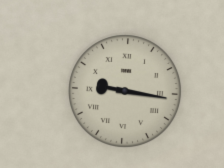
9:16
